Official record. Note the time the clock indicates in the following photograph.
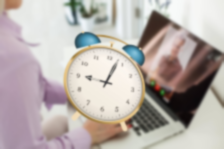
9:03
